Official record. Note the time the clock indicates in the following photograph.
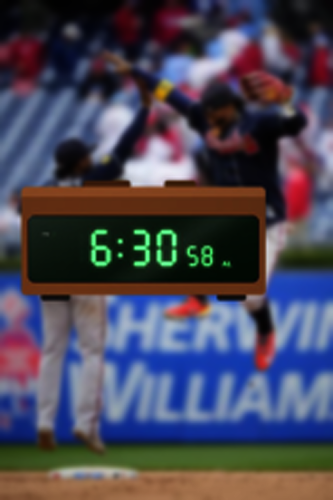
6:30:58
